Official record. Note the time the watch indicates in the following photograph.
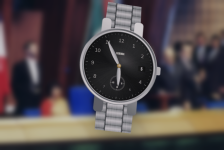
5:55
